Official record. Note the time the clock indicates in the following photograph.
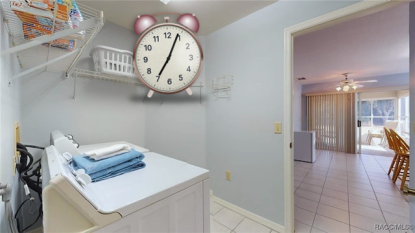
7:04
